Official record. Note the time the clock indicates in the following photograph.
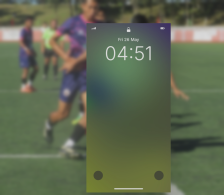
4:51
